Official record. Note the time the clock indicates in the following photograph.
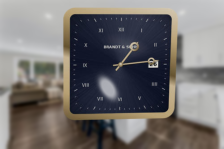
1:14
